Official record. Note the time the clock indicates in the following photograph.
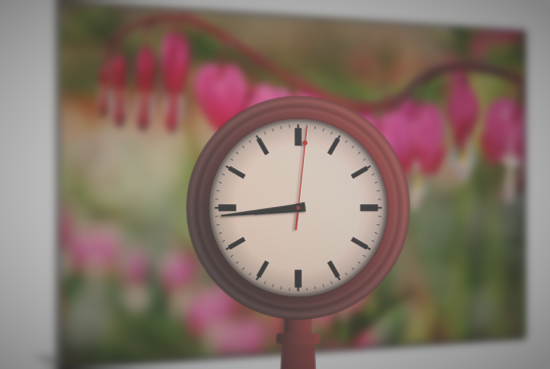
8:44:01
